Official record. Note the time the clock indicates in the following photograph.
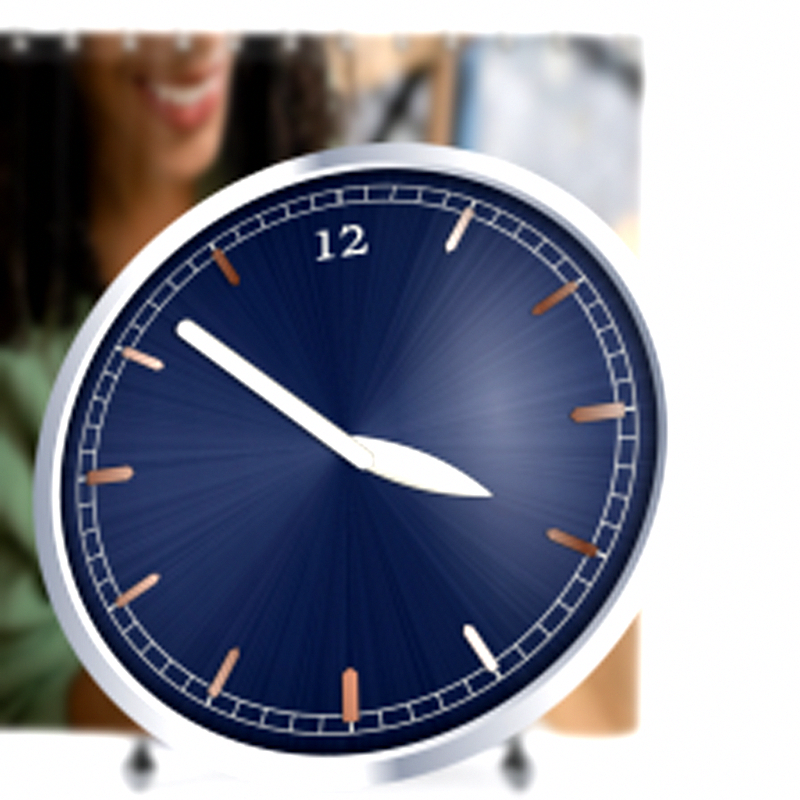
3:52
